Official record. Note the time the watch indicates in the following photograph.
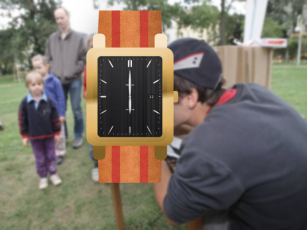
6:00
